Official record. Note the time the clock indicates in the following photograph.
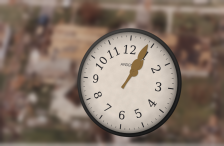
1:04
